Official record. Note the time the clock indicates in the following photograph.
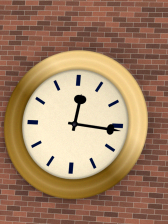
12:16
